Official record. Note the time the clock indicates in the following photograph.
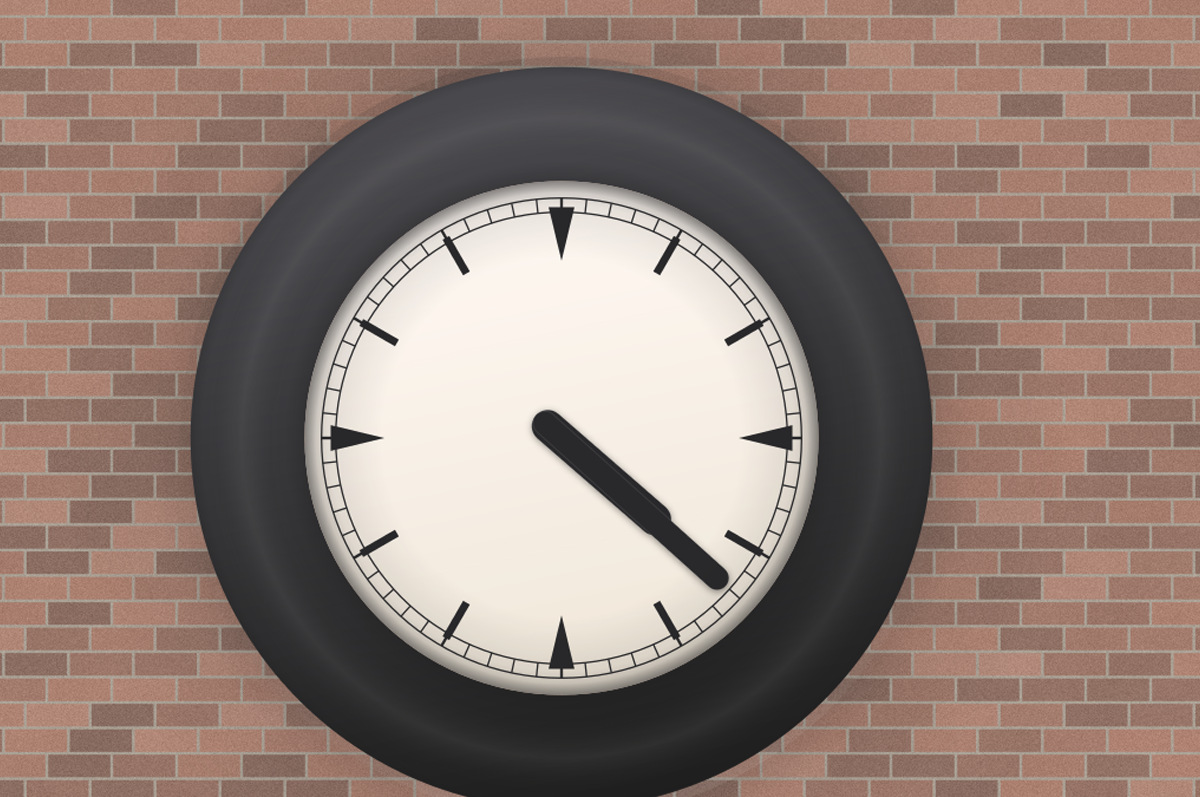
4:22
